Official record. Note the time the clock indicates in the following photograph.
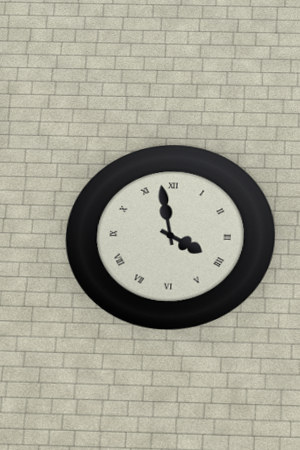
3:58
